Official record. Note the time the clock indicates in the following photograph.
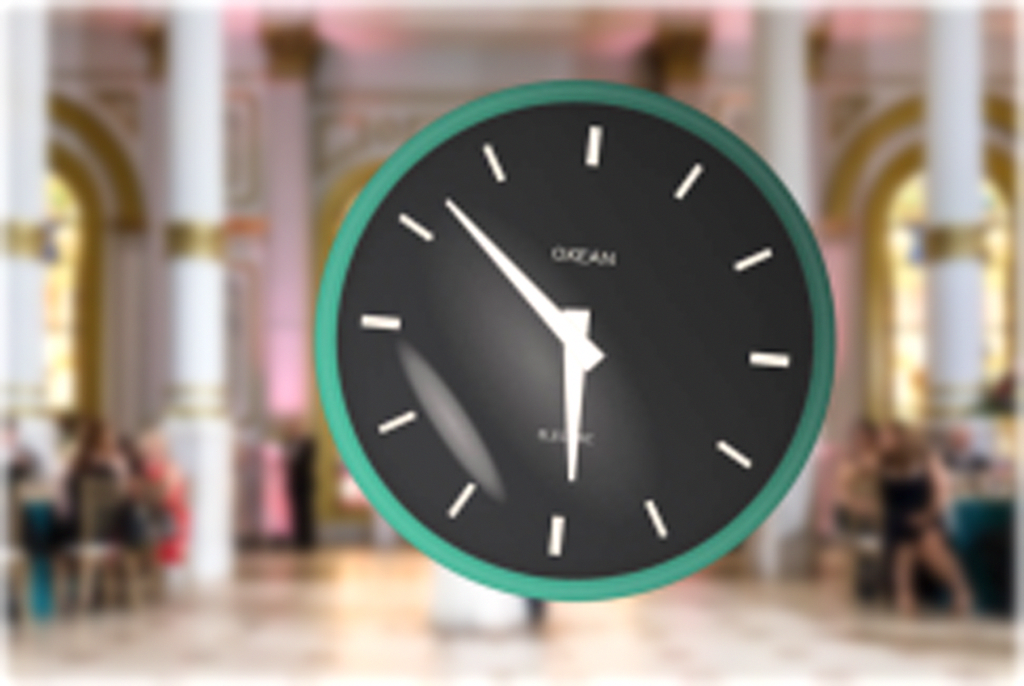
5:52
